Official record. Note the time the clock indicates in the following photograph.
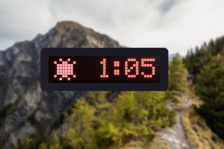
1:05
